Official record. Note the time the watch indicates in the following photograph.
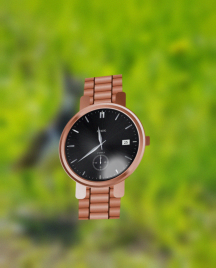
11:39
